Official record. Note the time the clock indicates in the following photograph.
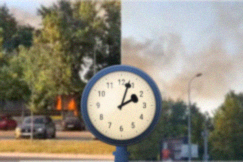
2:03
